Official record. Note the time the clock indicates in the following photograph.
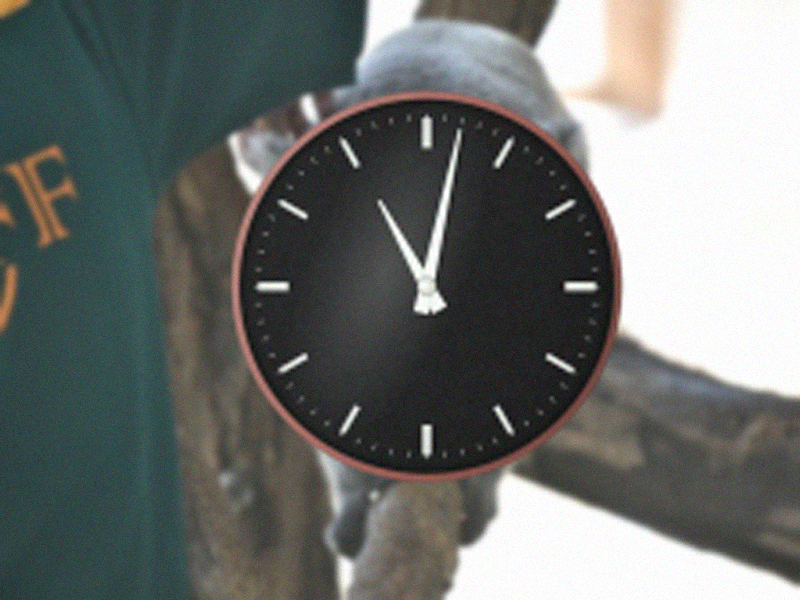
11:02
